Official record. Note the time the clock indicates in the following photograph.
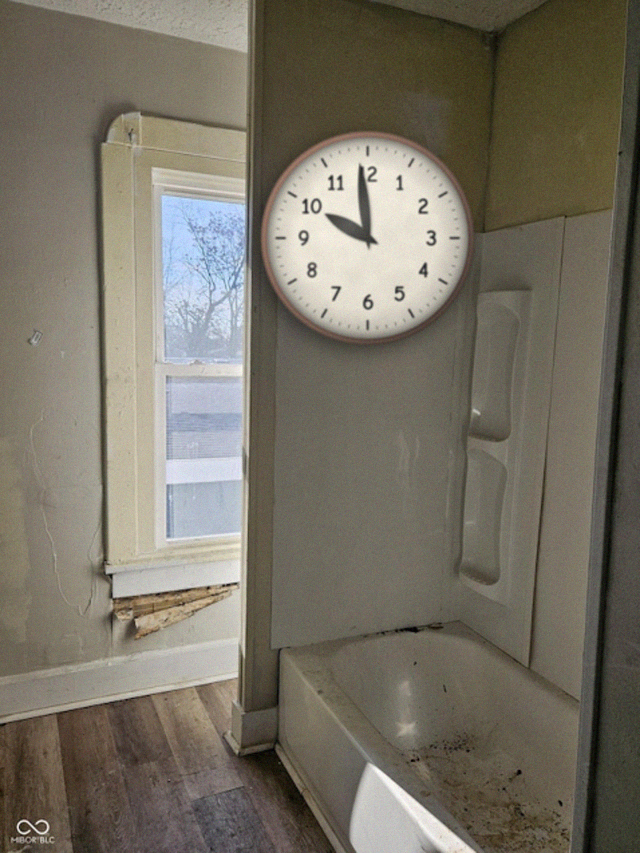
9:59
